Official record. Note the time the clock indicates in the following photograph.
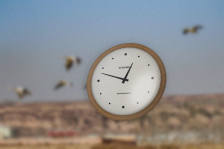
12:48
